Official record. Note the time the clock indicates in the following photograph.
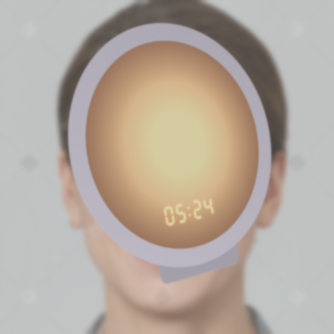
5:24
